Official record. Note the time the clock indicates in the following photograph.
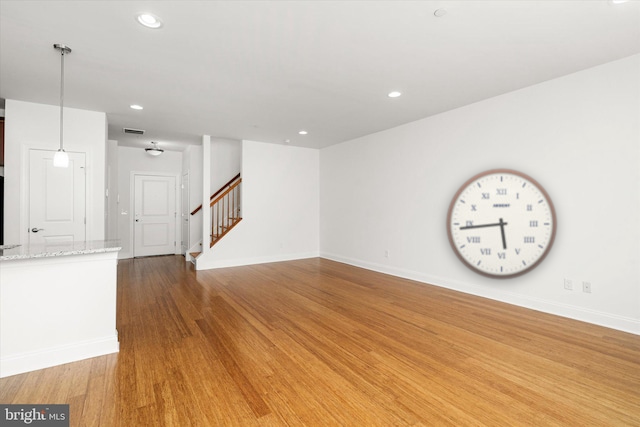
5:44
